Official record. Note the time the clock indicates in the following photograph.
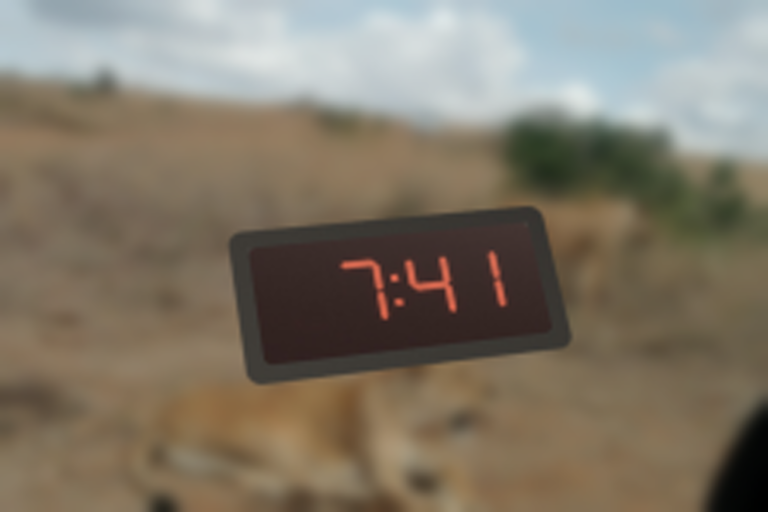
7:41
